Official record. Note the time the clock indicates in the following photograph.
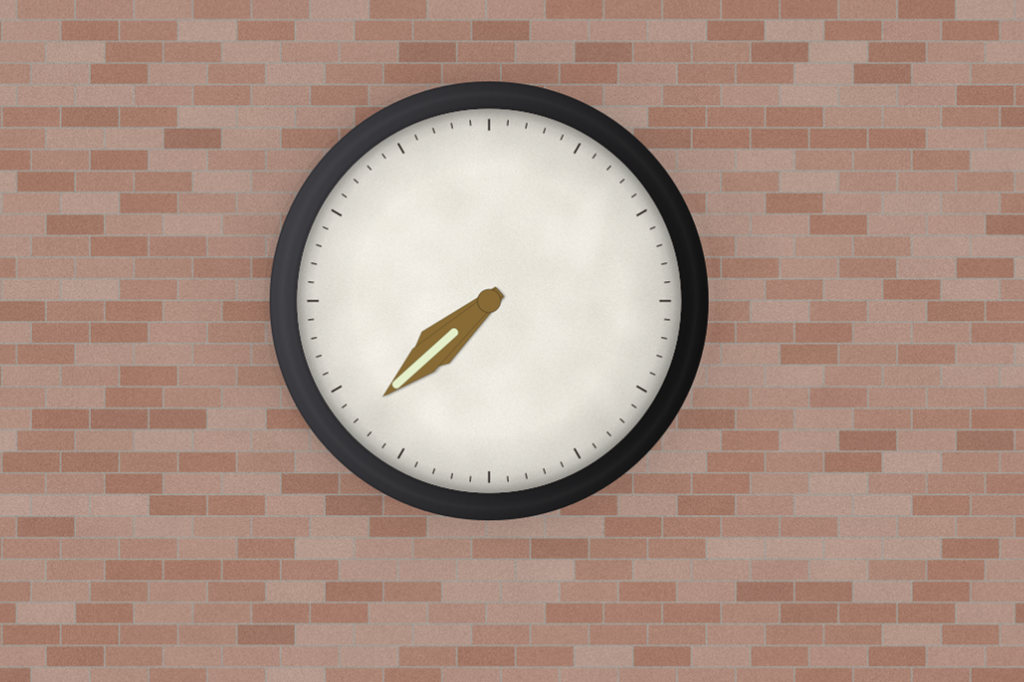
7:38
